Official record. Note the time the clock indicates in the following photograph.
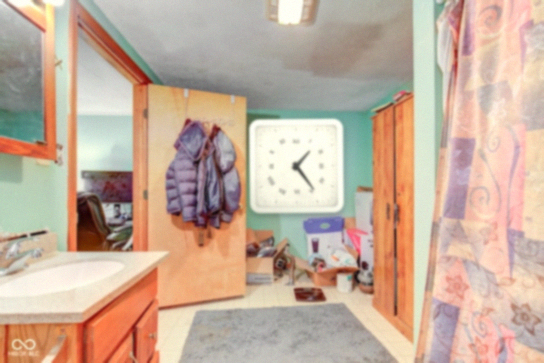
1:24
